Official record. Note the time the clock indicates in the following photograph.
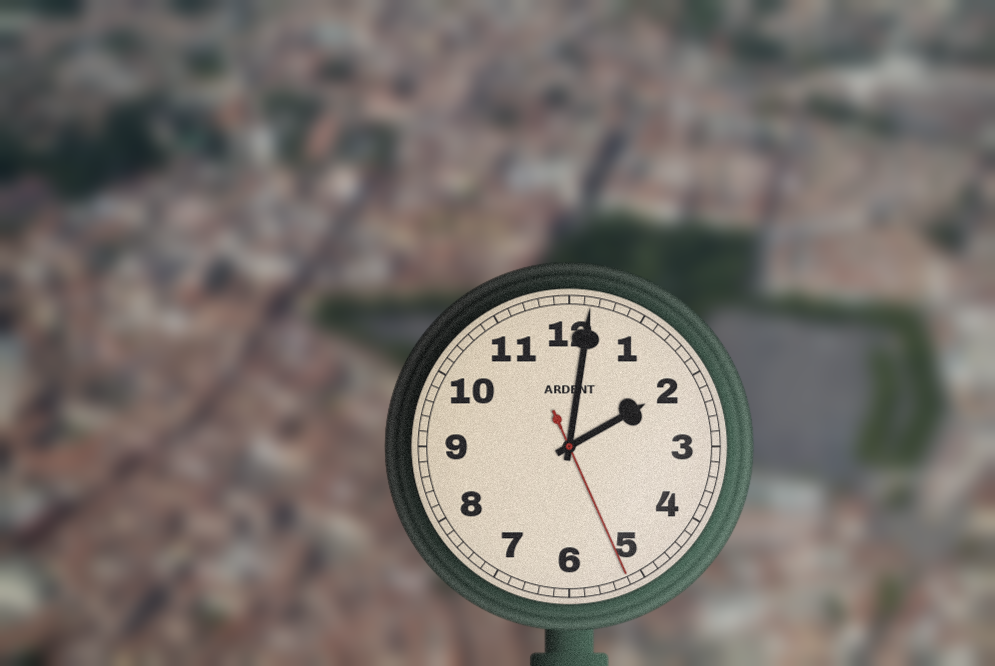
2:01:26
